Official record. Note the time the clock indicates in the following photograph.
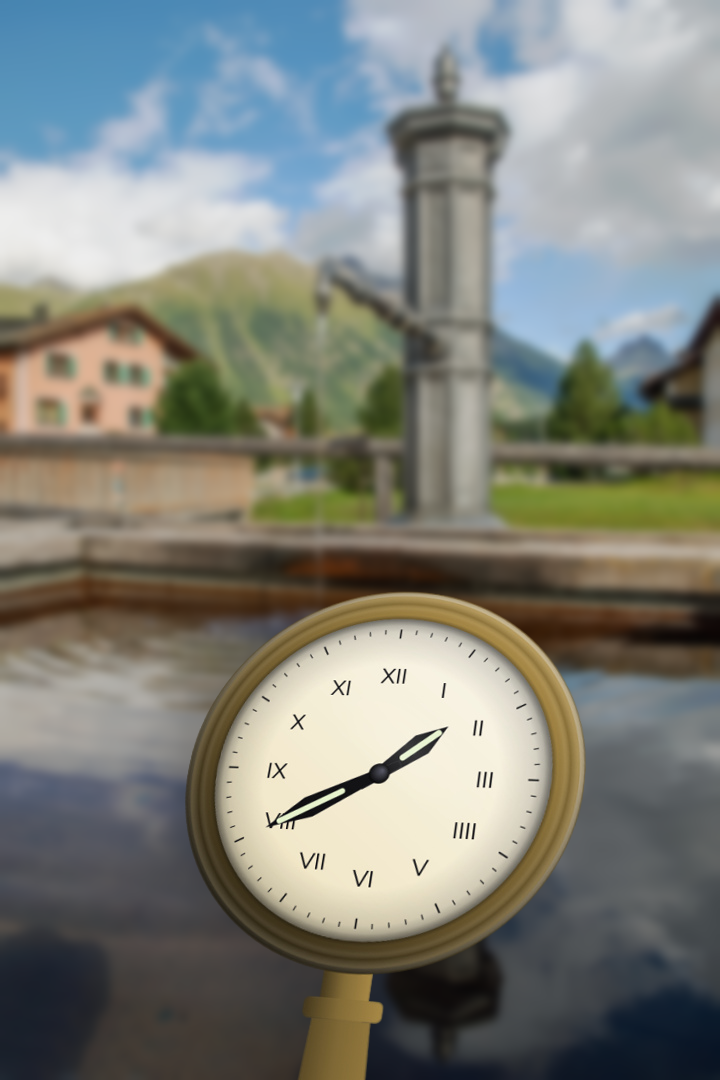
1:40
